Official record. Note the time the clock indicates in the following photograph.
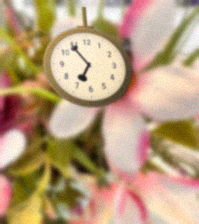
6:54
